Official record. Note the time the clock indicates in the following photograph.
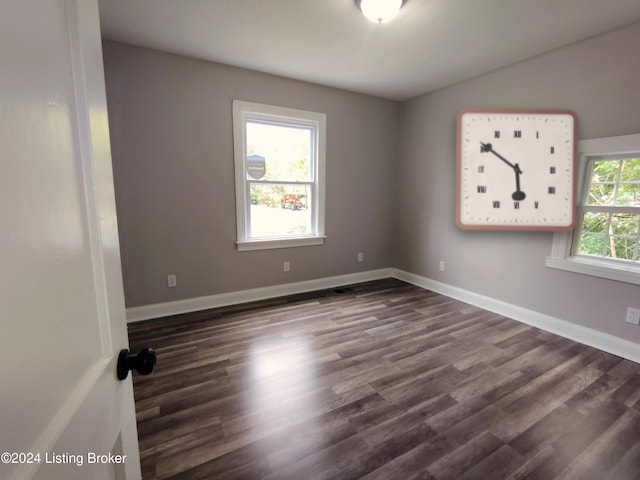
5:51
